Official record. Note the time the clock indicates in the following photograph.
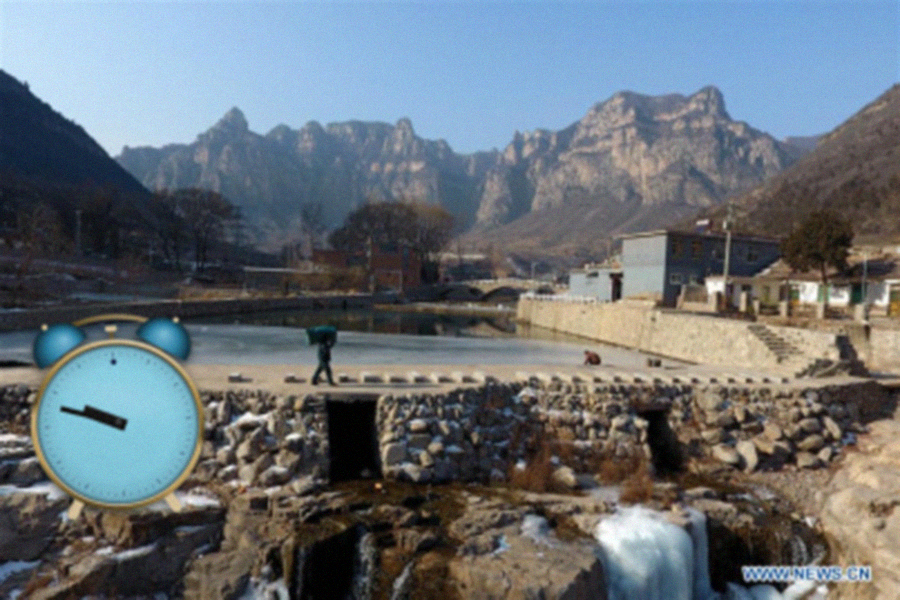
9:48
